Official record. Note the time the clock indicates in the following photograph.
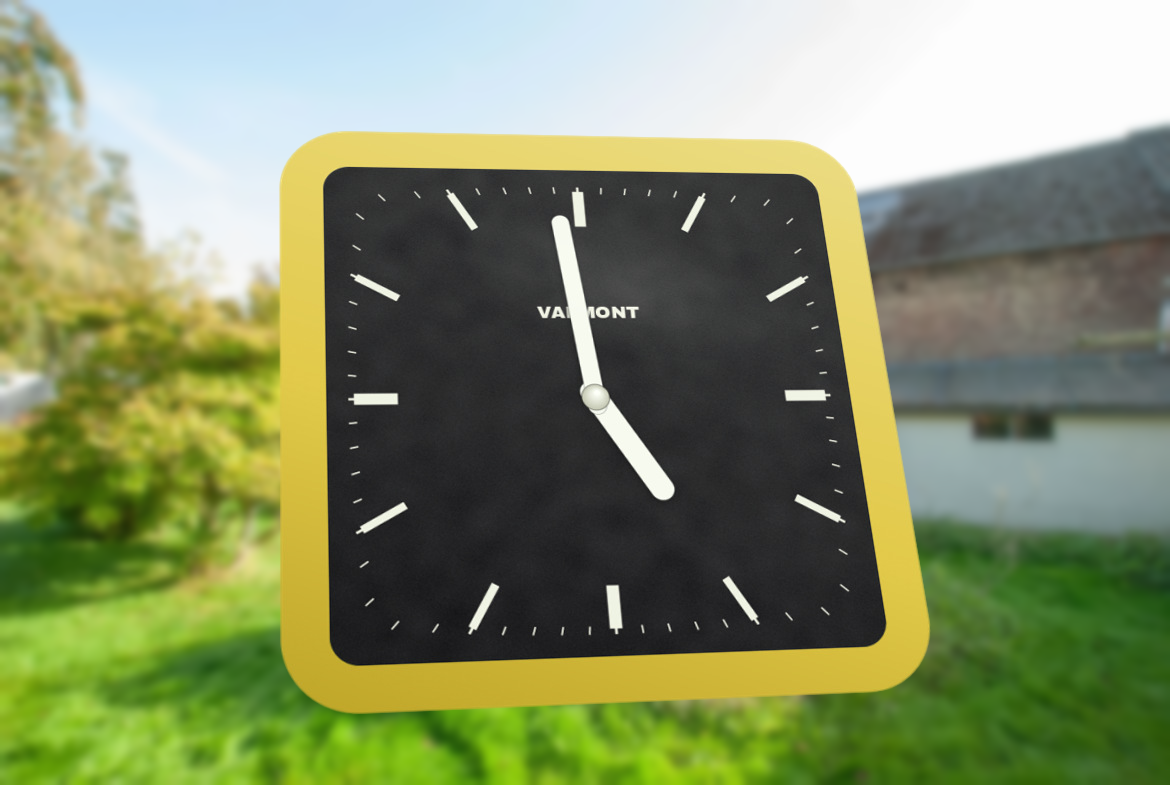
4:59
